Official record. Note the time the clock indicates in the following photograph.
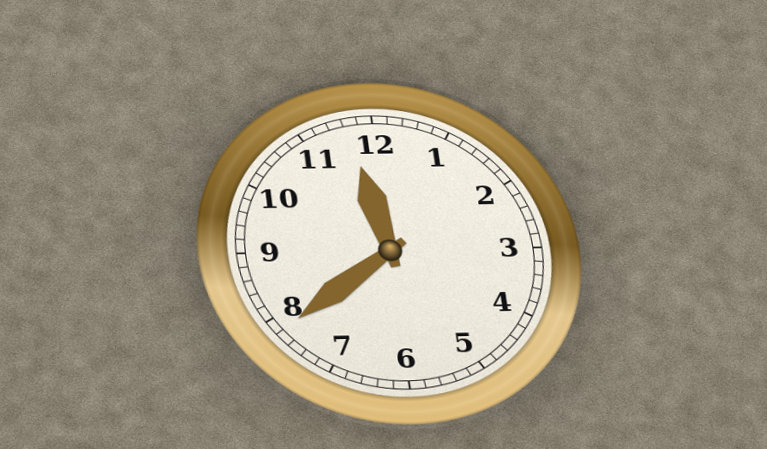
11:39
